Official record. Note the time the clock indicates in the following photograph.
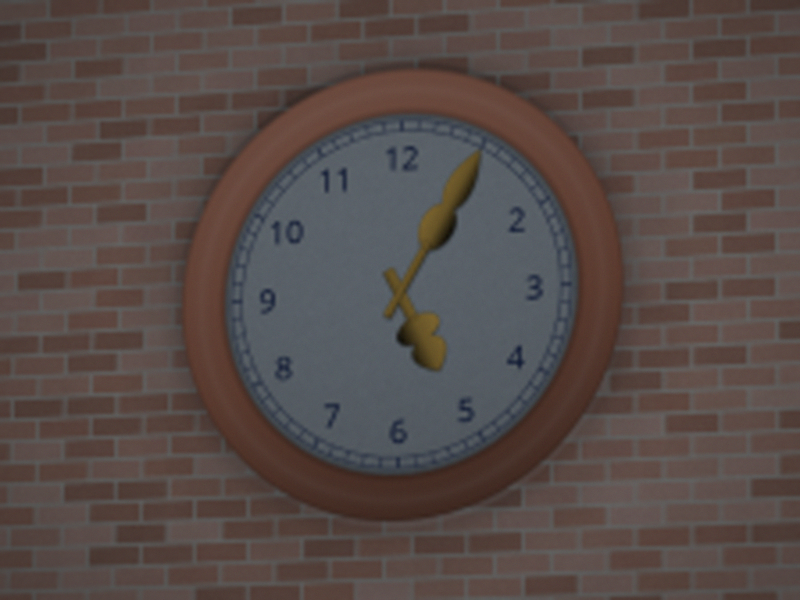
5:05
